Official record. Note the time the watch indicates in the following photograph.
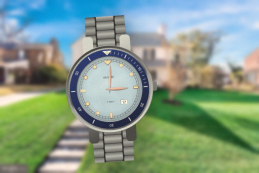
3:01
